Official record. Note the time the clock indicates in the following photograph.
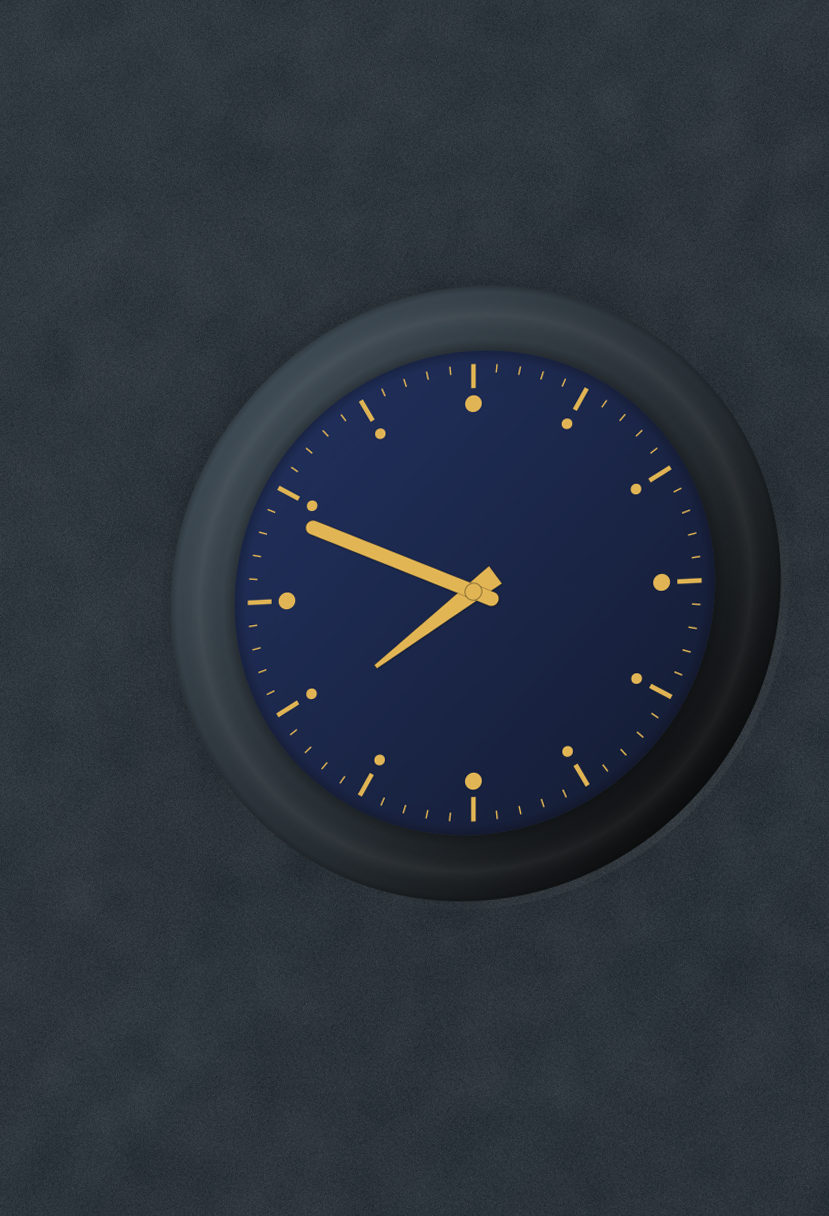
7:49
